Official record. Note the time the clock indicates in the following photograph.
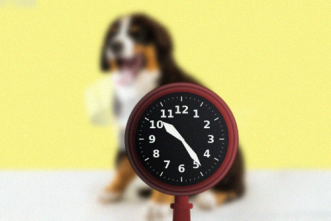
10:24
